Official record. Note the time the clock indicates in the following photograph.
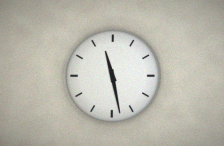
11:28
